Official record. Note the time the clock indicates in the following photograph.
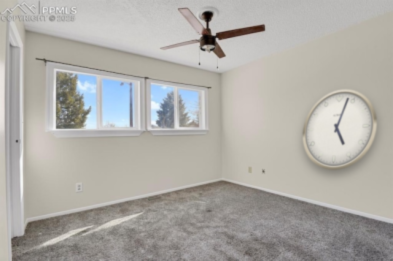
5:03
